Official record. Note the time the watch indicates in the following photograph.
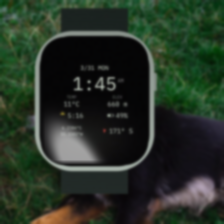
1:45
